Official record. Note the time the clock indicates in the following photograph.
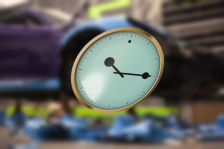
10:15
